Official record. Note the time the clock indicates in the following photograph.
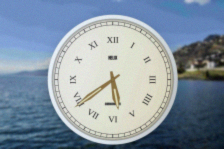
5:39
